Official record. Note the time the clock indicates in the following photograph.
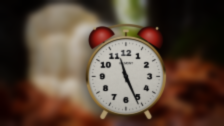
11:26
